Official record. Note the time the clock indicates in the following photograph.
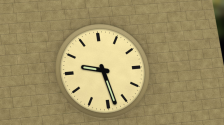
9:28
